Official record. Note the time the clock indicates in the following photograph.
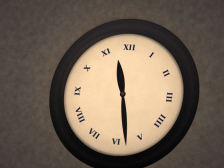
11:28
